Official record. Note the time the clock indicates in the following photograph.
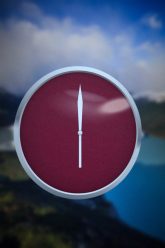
6:00
